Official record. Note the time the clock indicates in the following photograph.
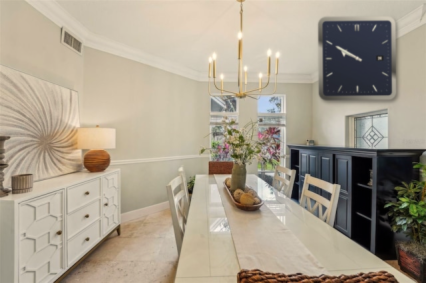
9:50
